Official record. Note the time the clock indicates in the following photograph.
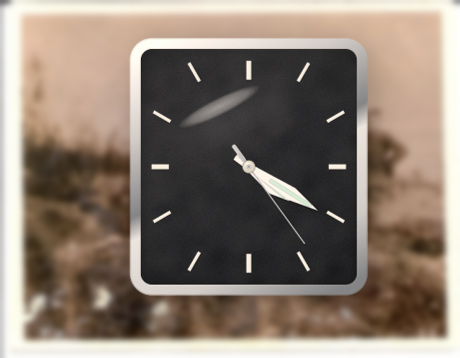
4:20:24
